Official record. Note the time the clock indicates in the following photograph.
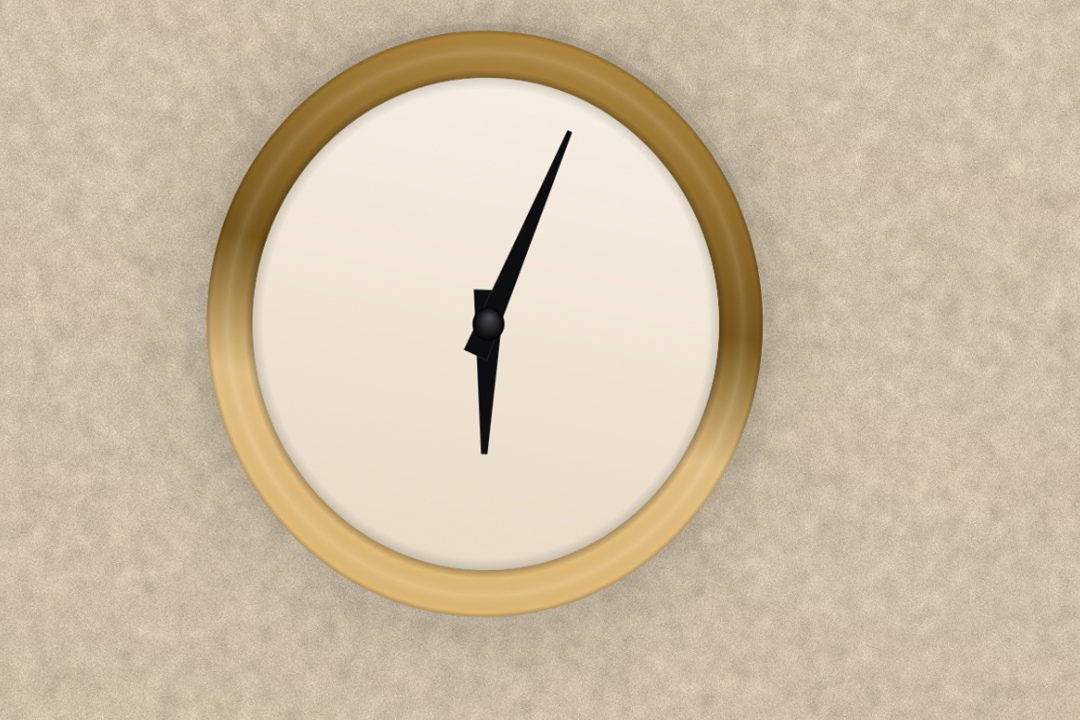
6:04
